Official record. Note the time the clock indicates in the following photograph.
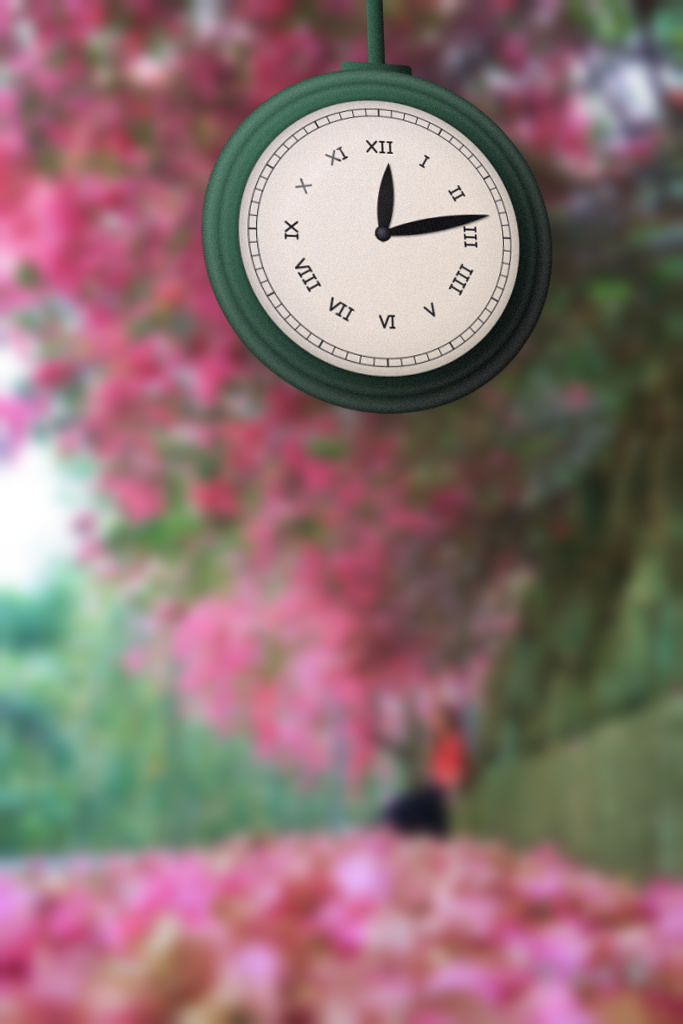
12:13
